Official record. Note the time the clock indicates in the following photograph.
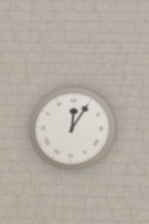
12:05
